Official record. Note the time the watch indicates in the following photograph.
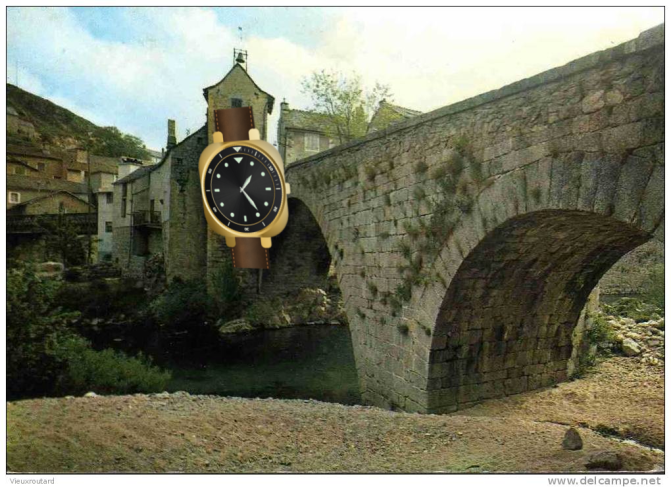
1:24
